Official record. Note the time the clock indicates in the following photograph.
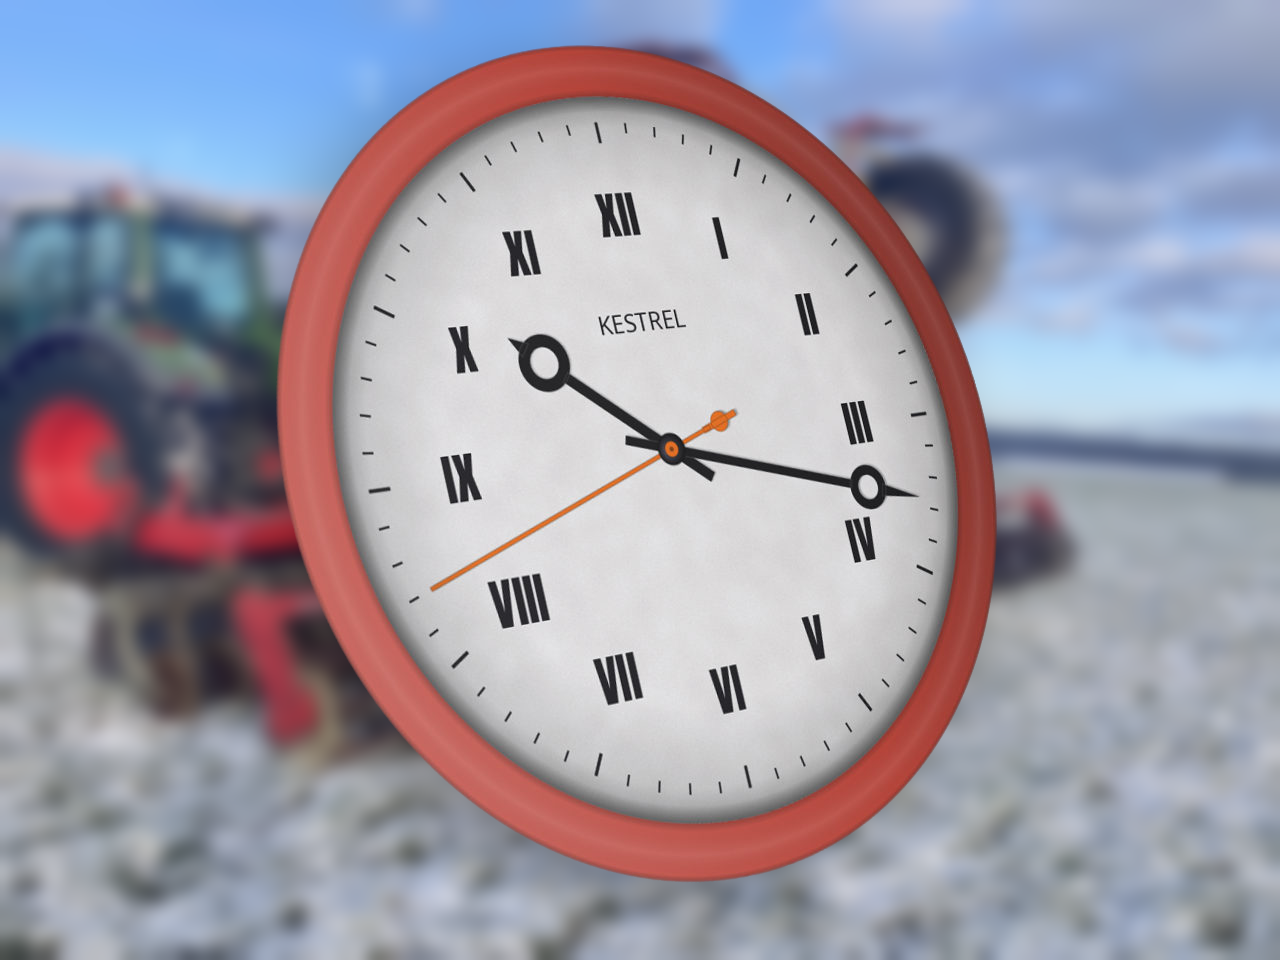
10:17:42
